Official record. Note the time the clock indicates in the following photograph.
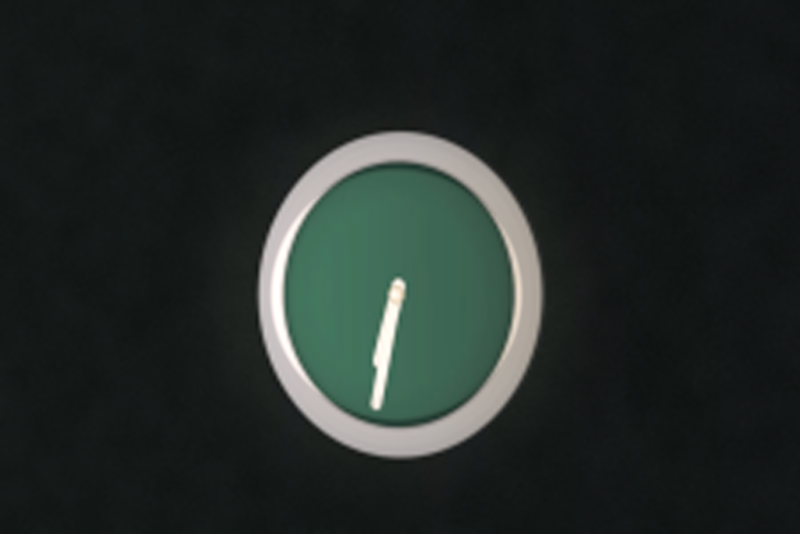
6:32
